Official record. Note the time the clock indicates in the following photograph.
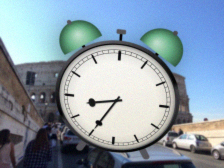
8:35
